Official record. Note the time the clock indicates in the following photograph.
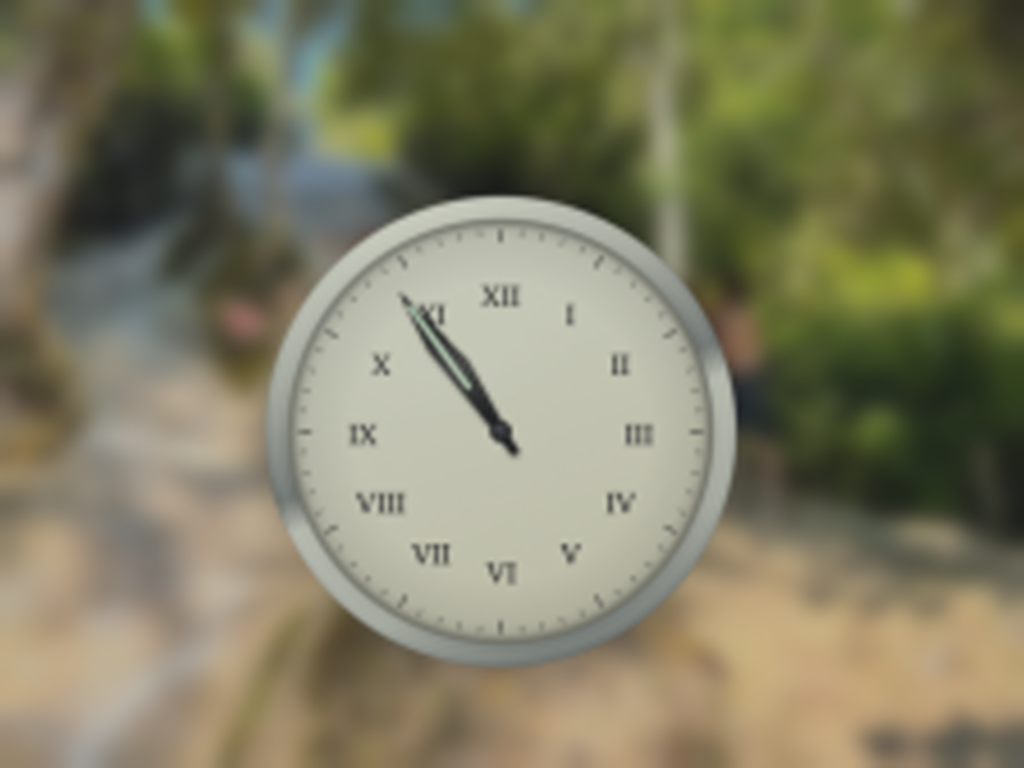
10:54
